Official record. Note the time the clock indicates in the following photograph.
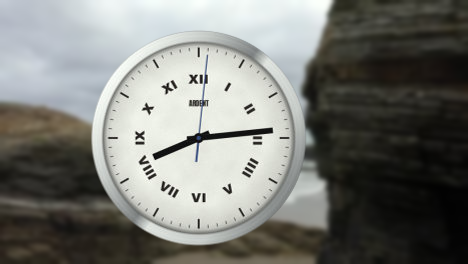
8:14:01
